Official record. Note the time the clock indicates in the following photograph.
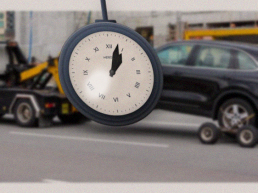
1:03
